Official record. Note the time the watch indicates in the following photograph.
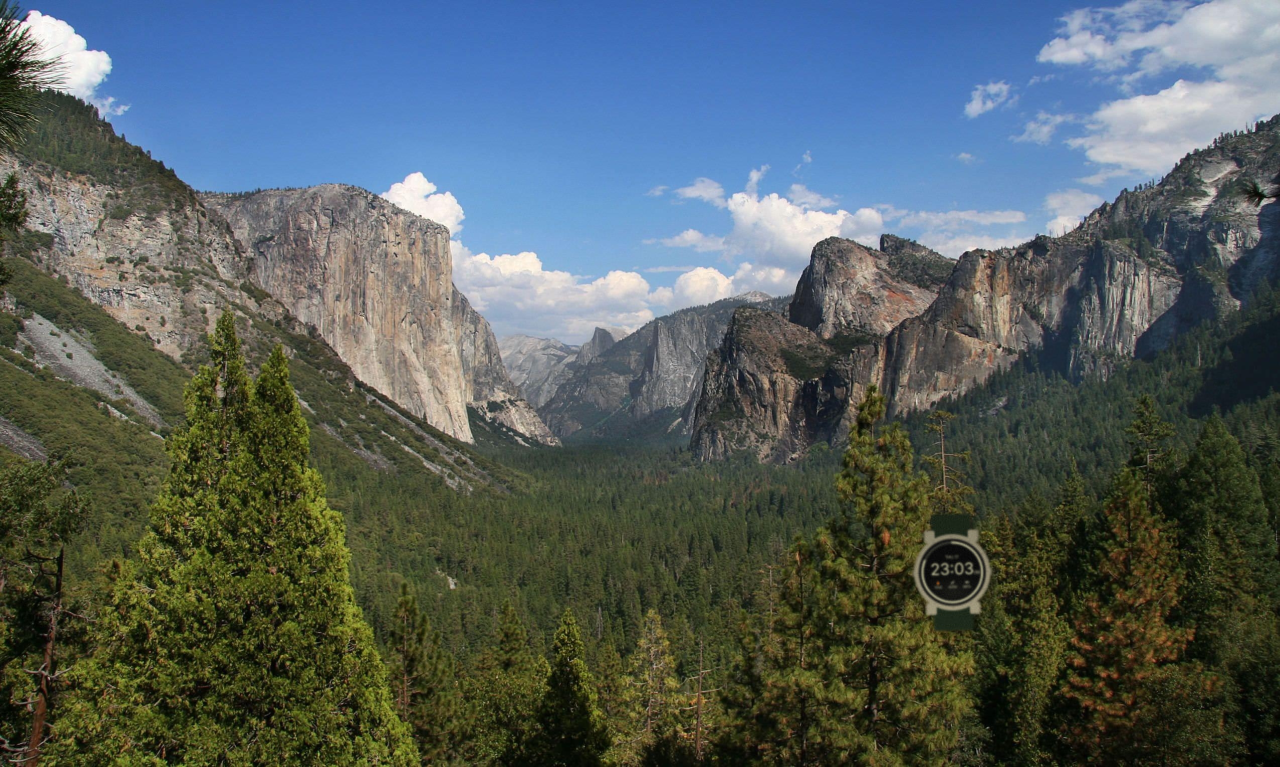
23:03
